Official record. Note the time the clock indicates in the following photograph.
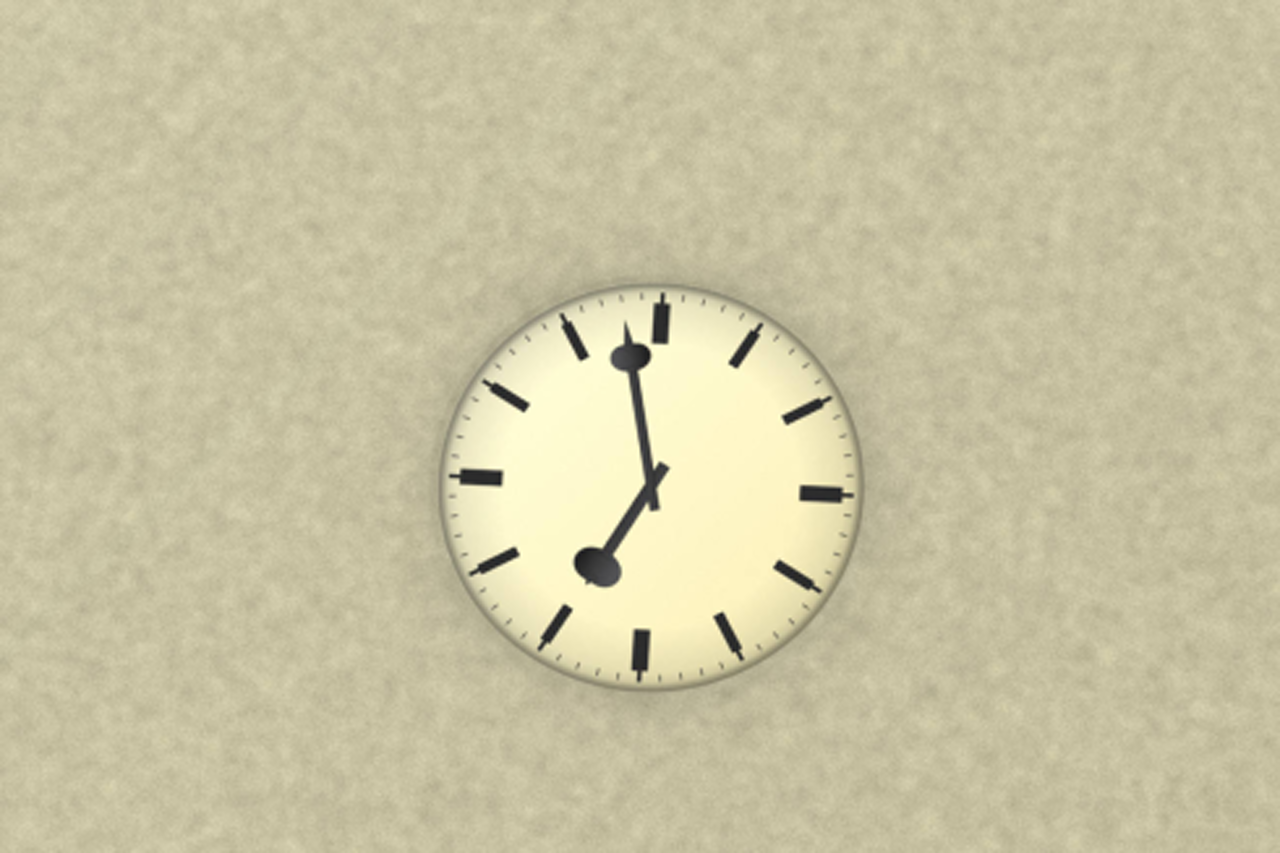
6:58
